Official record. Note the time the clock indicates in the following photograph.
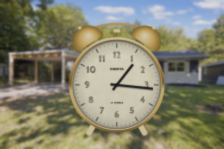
1:16
